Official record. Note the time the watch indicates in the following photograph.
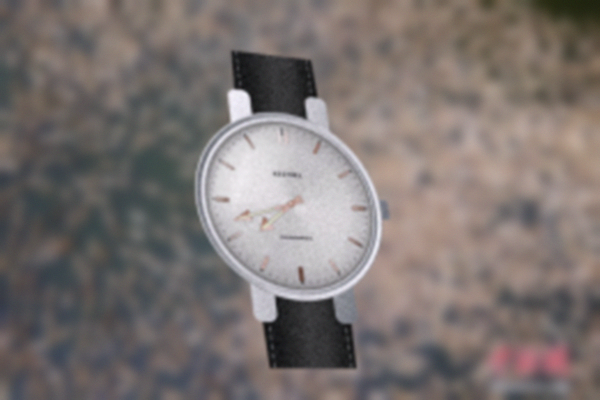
7:42
